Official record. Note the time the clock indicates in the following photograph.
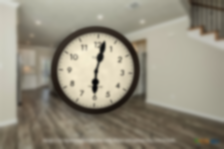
6:02
